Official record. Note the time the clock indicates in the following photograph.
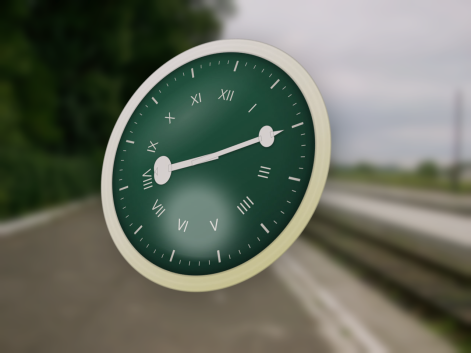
8:10
